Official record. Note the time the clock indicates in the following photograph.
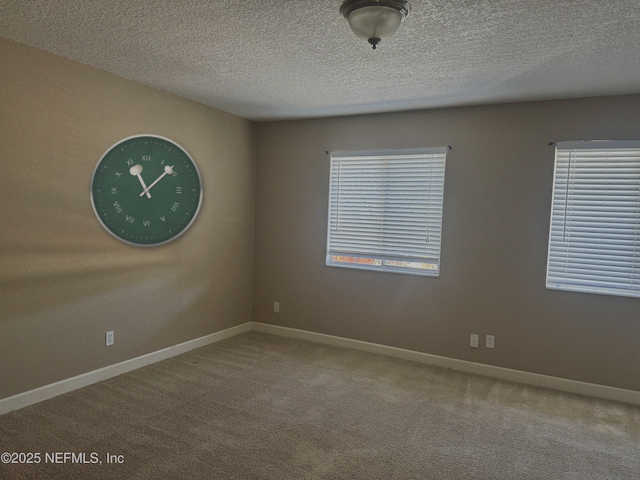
11:08
